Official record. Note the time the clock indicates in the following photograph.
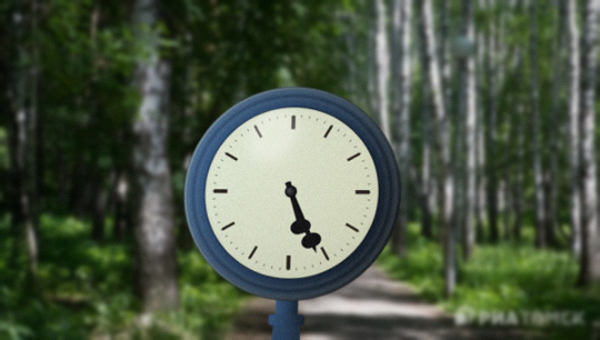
5:26
